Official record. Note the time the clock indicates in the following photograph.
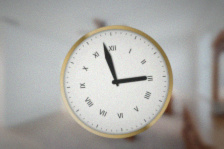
2:58
